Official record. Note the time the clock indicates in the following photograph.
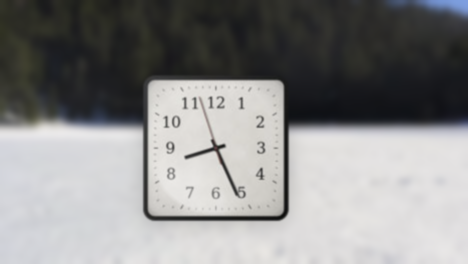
8:25:57
